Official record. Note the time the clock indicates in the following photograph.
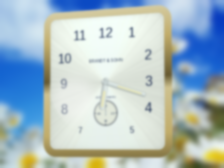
6:18
